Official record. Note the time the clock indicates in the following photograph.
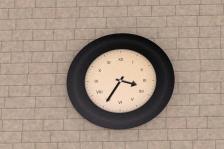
3:35
